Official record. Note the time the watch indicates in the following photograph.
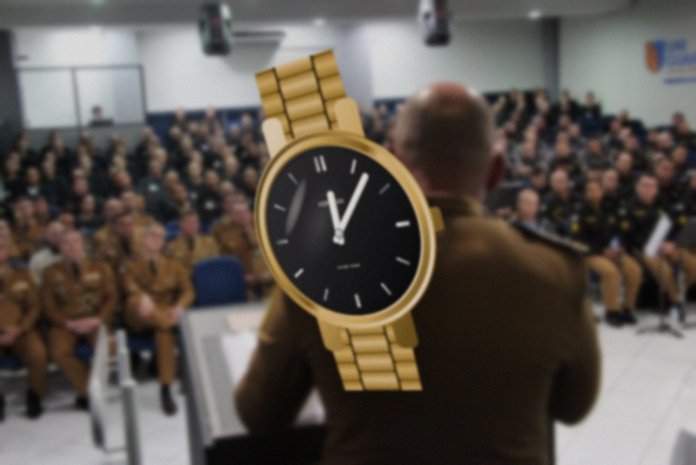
12:07
